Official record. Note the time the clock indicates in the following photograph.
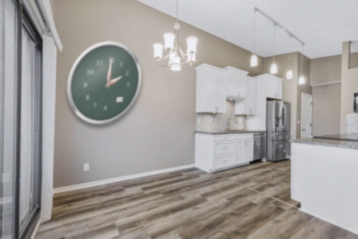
2:00
